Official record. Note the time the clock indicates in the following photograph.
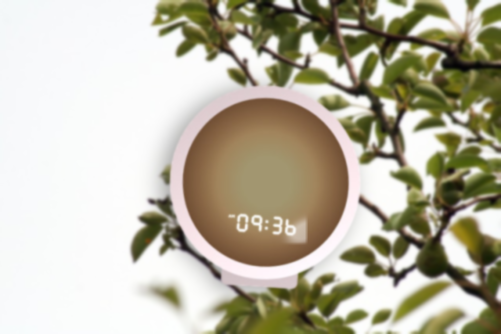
9:36
